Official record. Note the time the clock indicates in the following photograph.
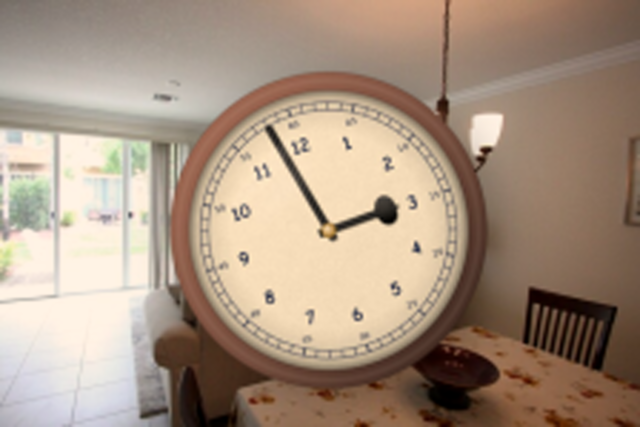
2:58
